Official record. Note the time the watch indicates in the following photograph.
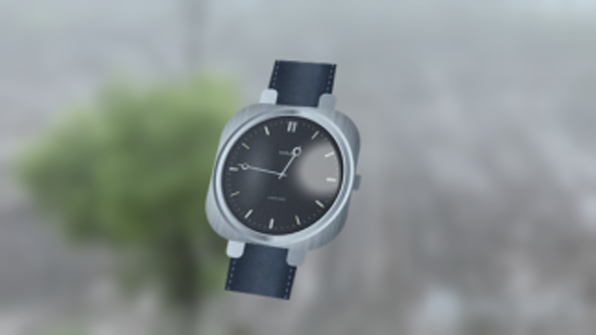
12:46
